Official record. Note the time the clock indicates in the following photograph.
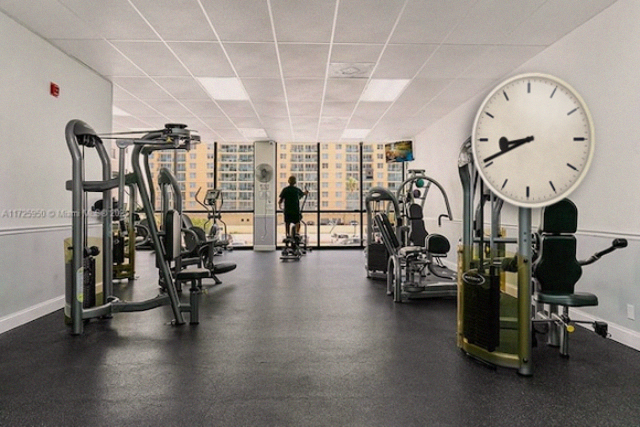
8:41
